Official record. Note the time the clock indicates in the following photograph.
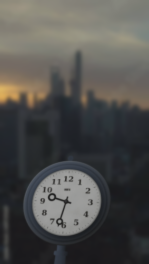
9:32
